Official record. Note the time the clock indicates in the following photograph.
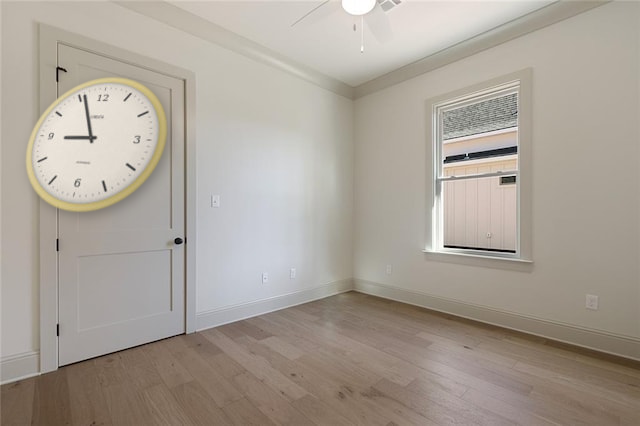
8:56
